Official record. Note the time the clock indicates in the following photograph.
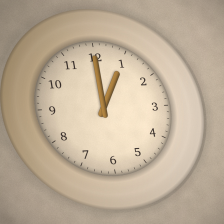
1:00
